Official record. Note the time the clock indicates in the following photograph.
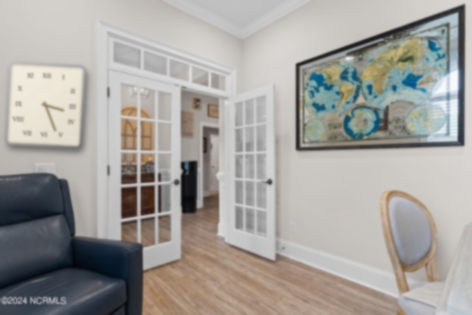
3:26
